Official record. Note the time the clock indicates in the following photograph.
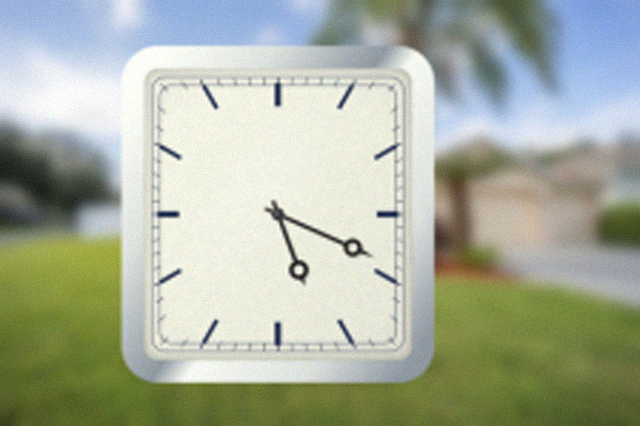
5:19
